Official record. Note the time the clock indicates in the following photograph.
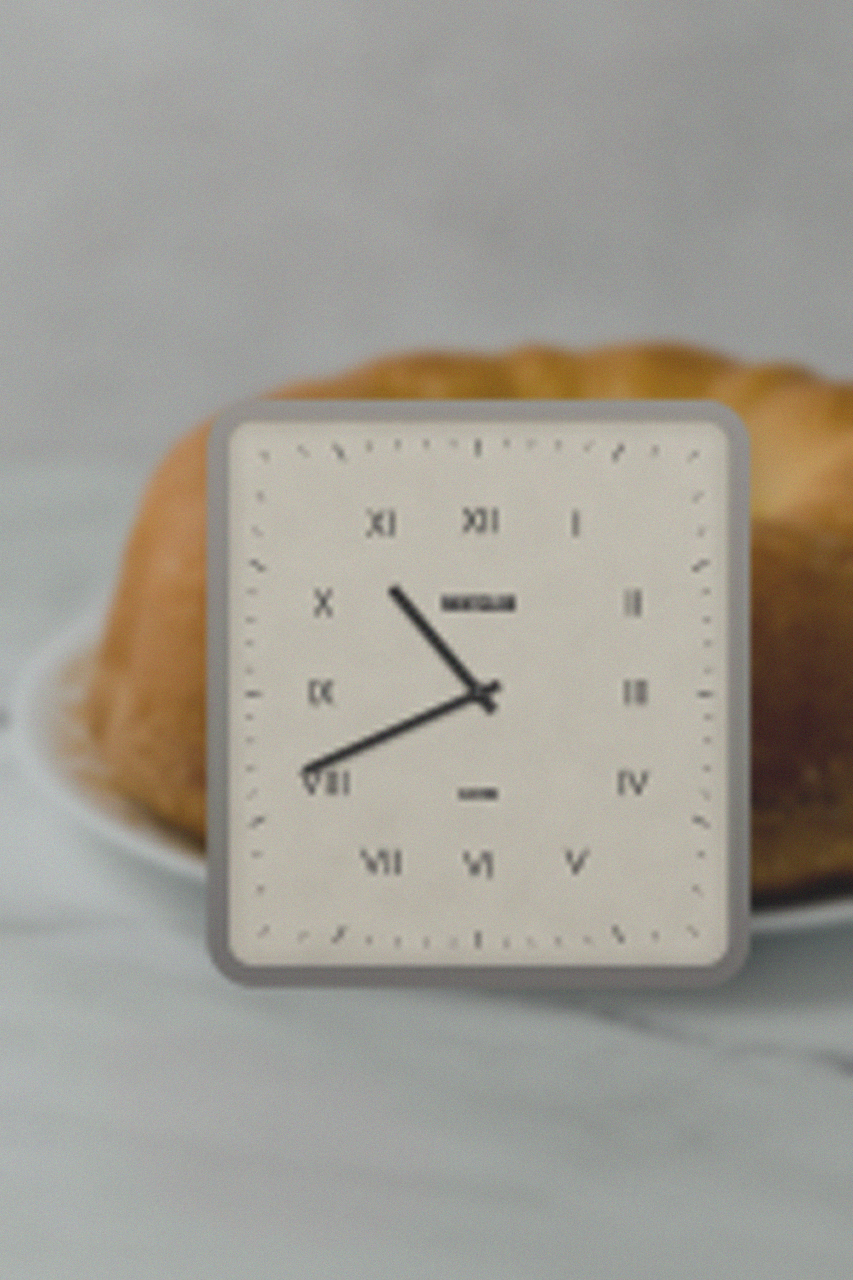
10:41
